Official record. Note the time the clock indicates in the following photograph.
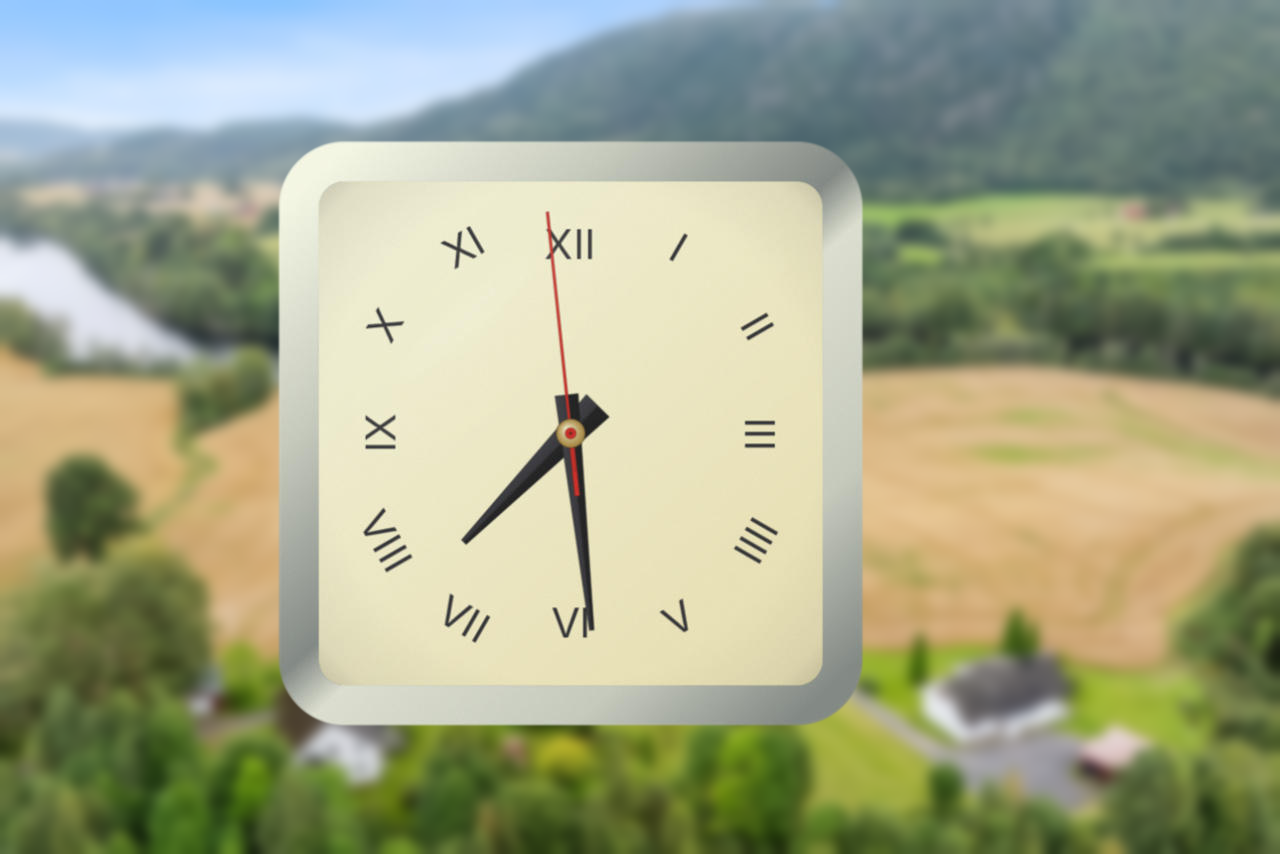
7:28:59
